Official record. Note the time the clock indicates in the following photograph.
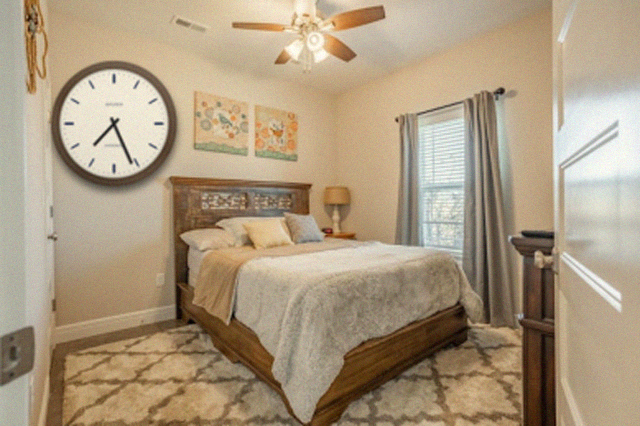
7:26
